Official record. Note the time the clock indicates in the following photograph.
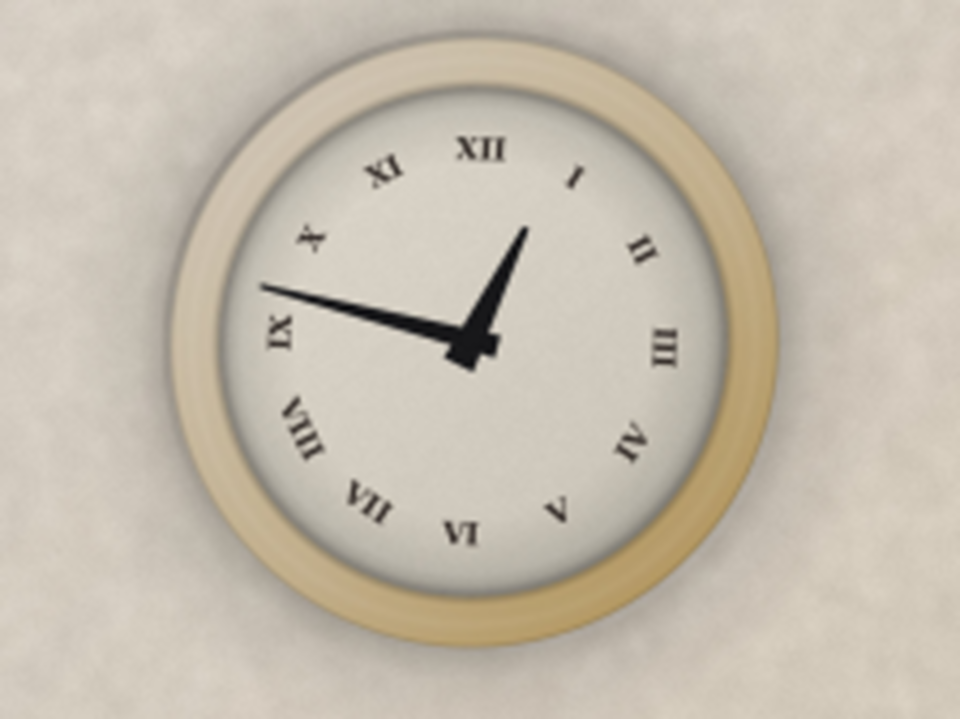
12:47
